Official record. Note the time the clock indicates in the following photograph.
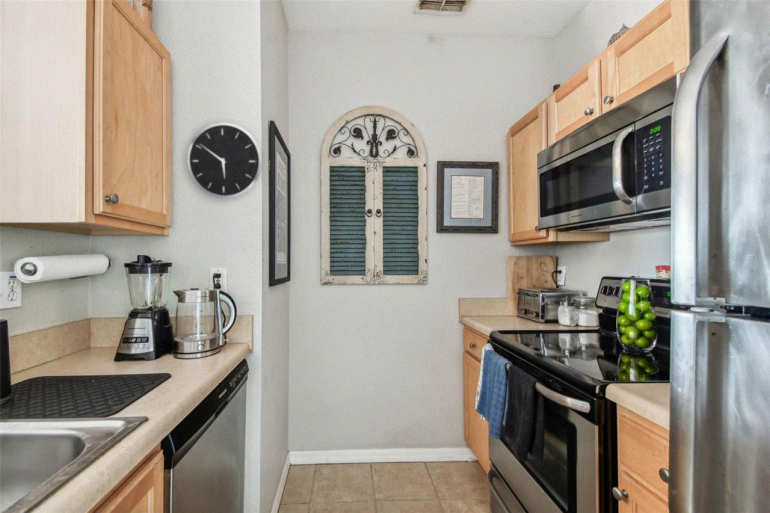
5:51
